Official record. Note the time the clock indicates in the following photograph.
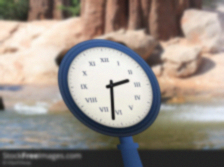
2:32
